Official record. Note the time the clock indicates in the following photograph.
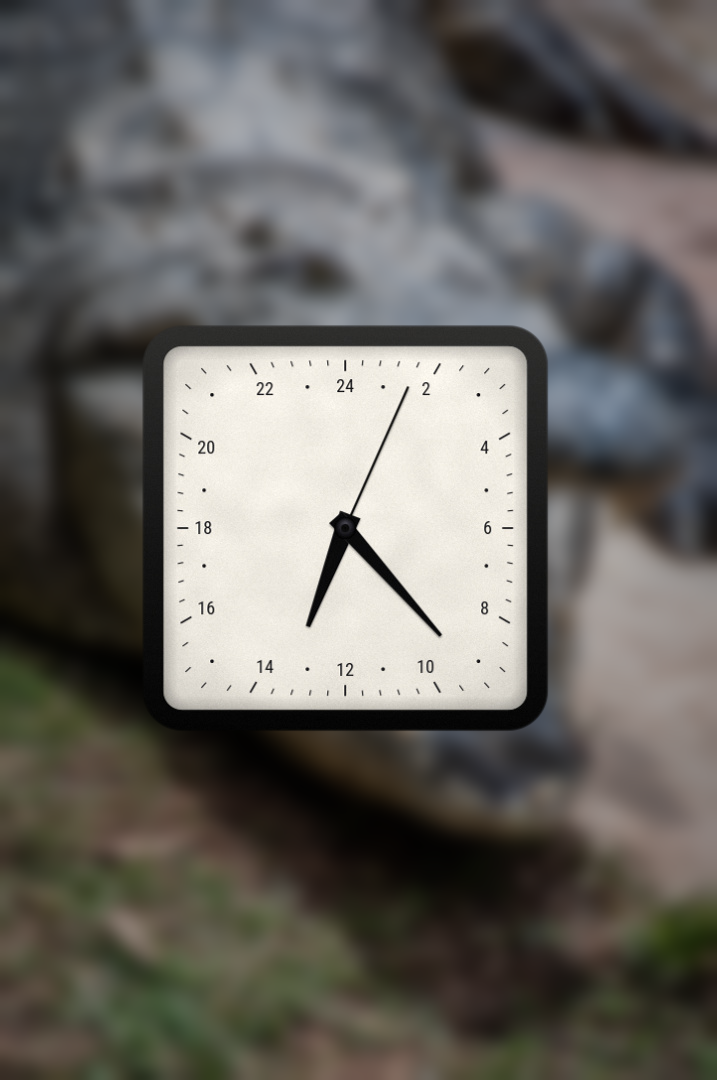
13:23:04
